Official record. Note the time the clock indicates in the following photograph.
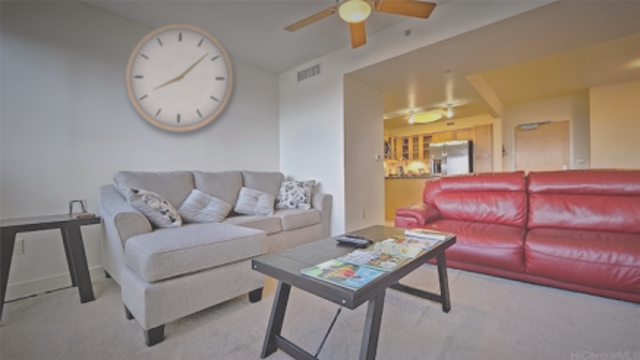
8:08
